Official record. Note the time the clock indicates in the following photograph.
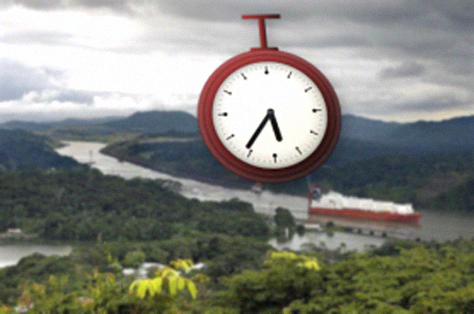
5:36
